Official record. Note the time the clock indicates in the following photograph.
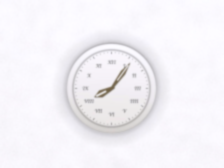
8:06
